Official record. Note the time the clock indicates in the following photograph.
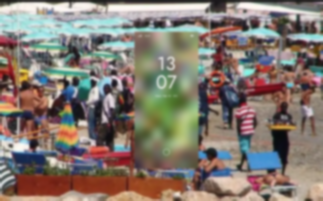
13:07
